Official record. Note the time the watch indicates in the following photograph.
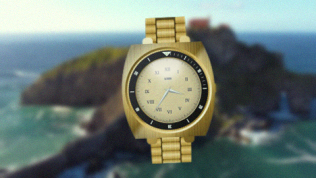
3:36
